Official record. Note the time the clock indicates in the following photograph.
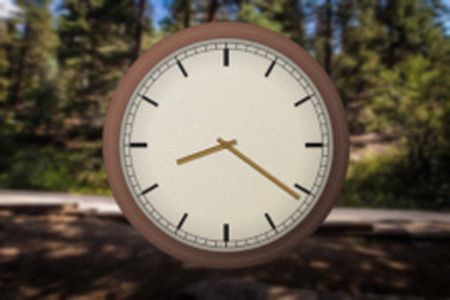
8:21
